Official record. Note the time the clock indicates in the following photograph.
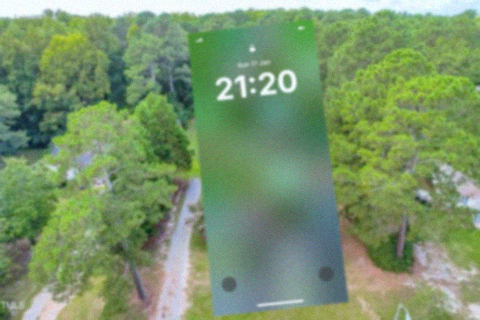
21:20
